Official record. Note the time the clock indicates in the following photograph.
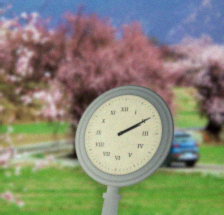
2:10
